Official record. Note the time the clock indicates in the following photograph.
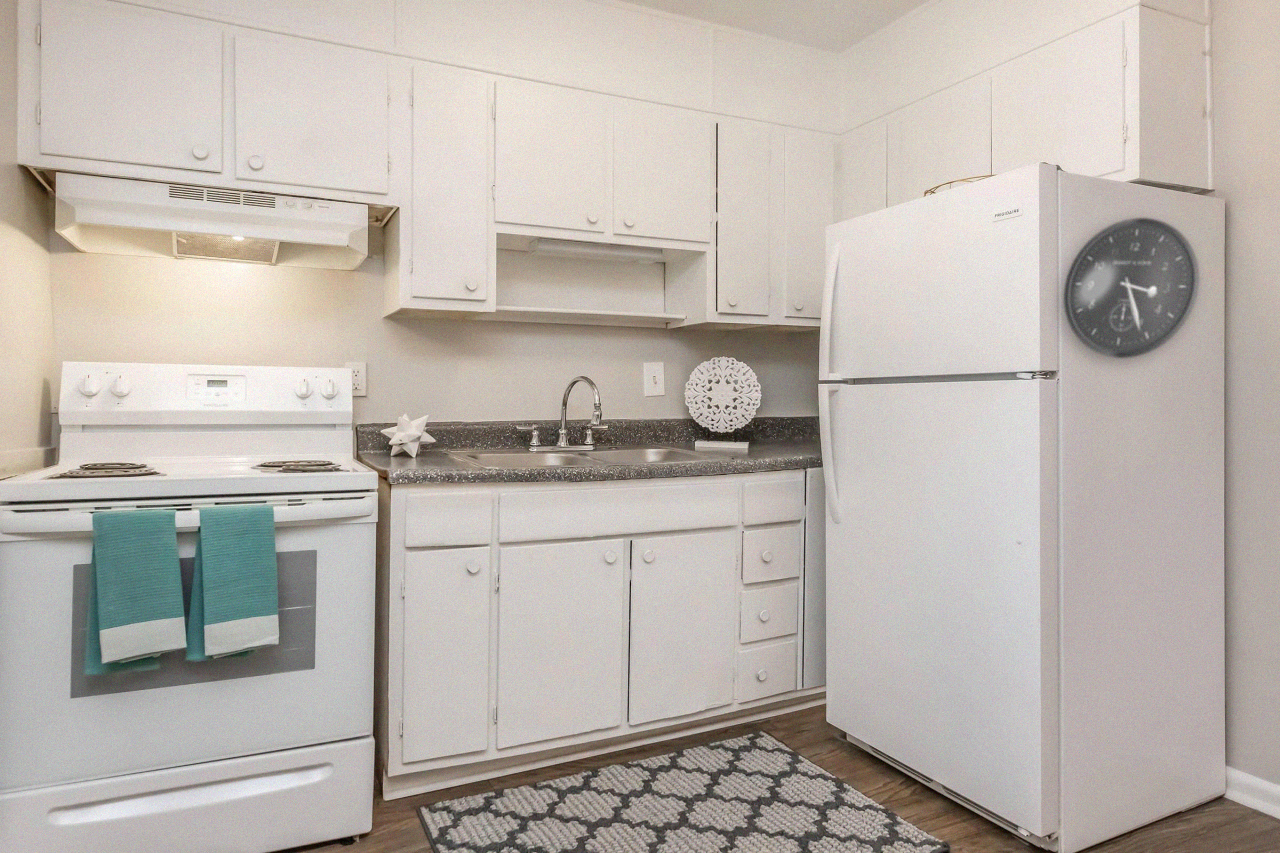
3:26
